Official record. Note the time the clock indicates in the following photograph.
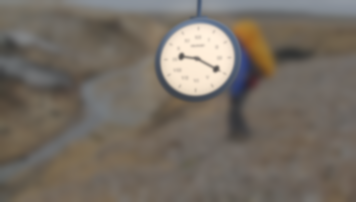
9:20
